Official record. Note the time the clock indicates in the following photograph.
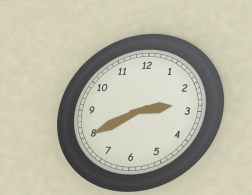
2:40
